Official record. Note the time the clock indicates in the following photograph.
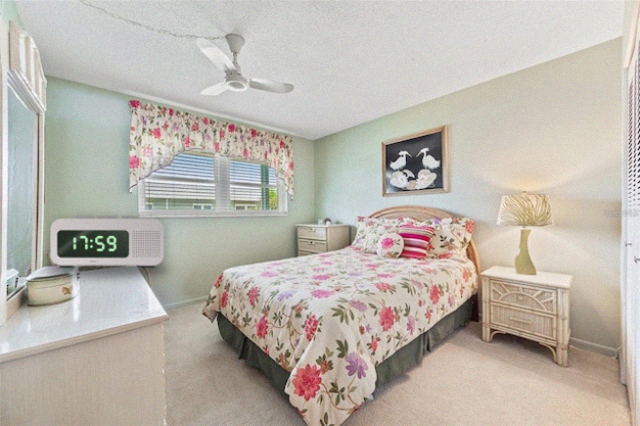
17:59
